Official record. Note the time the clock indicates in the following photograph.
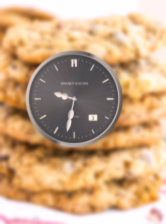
9:32
